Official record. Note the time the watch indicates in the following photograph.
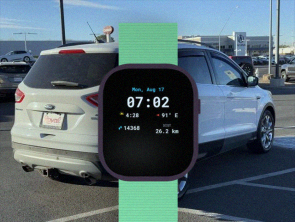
7:02
